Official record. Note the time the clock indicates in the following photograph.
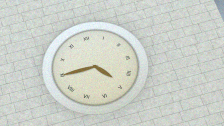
4:45
